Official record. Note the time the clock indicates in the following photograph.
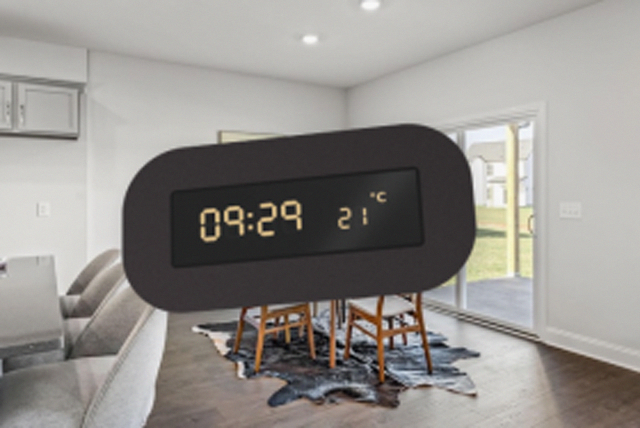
9:29
